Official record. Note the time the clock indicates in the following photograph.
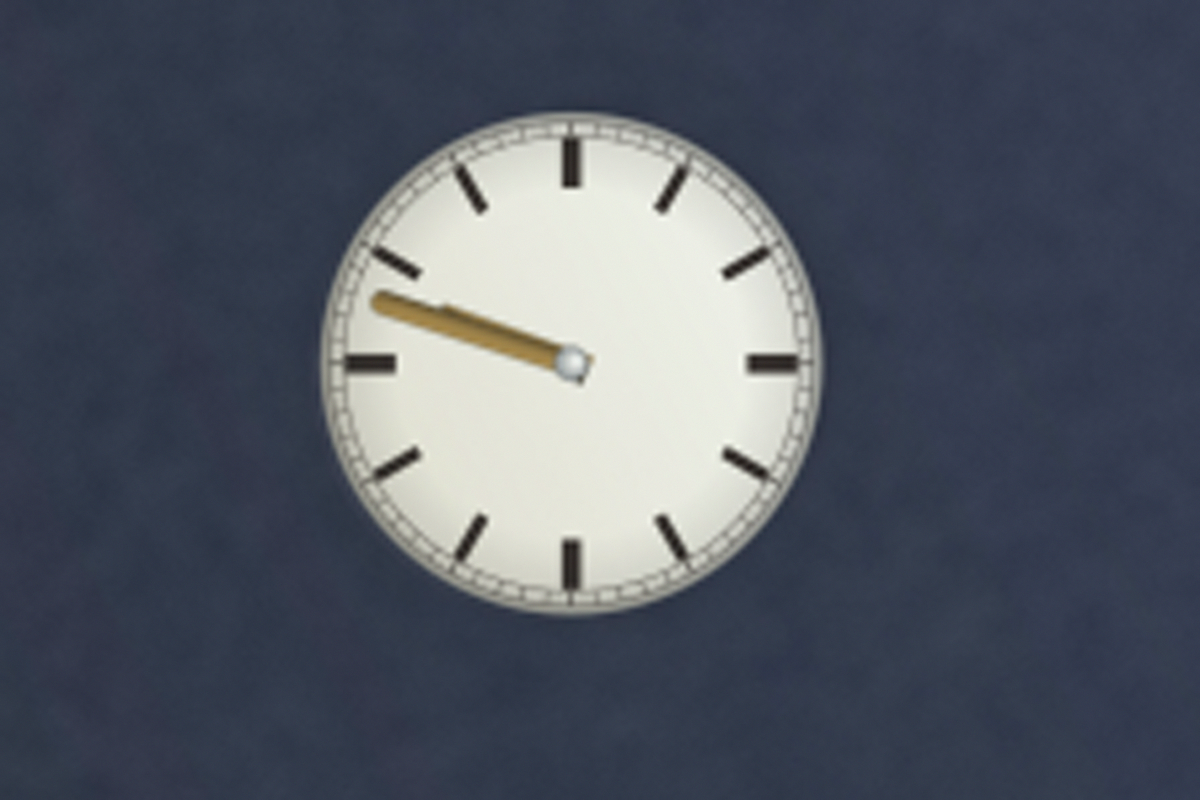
9:48
